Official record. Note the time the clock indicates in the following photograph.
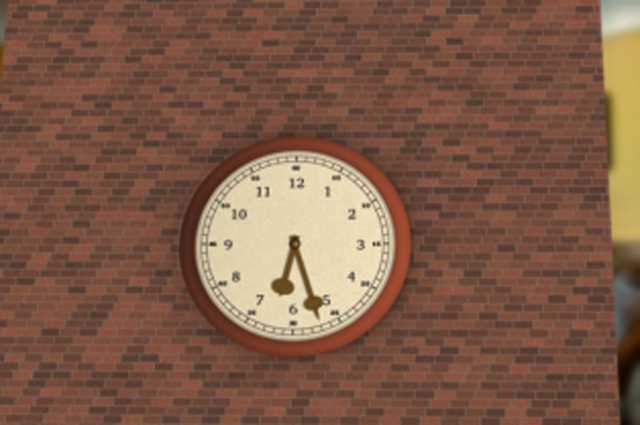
6:27
